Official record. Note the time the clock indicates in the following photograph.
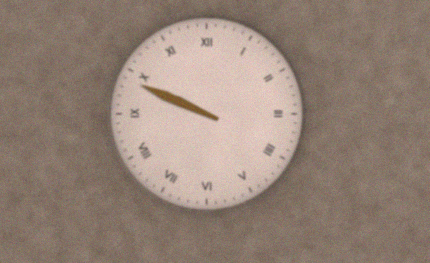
9:49
